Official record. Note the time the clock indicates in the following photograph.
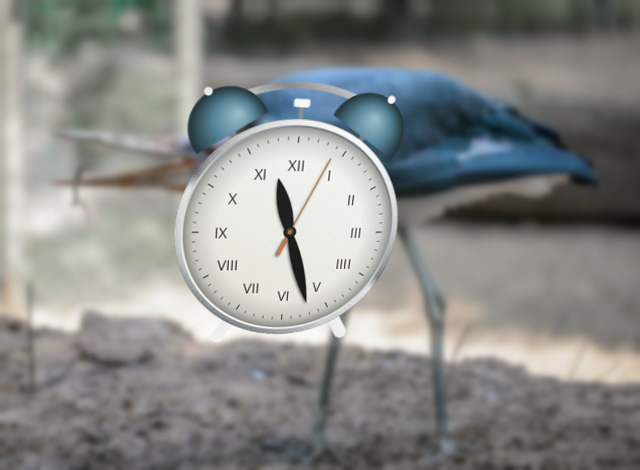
11:27:04
